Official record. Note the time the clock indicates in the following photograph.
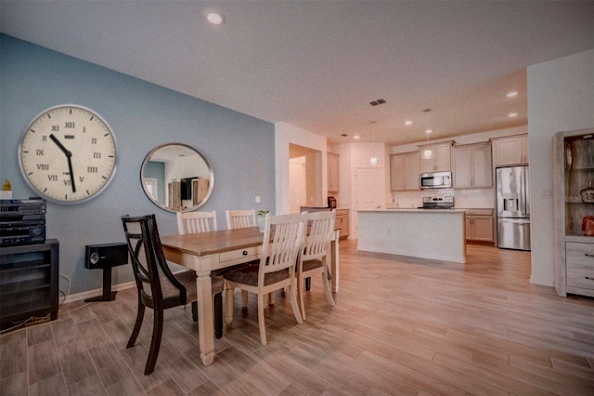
10:28
